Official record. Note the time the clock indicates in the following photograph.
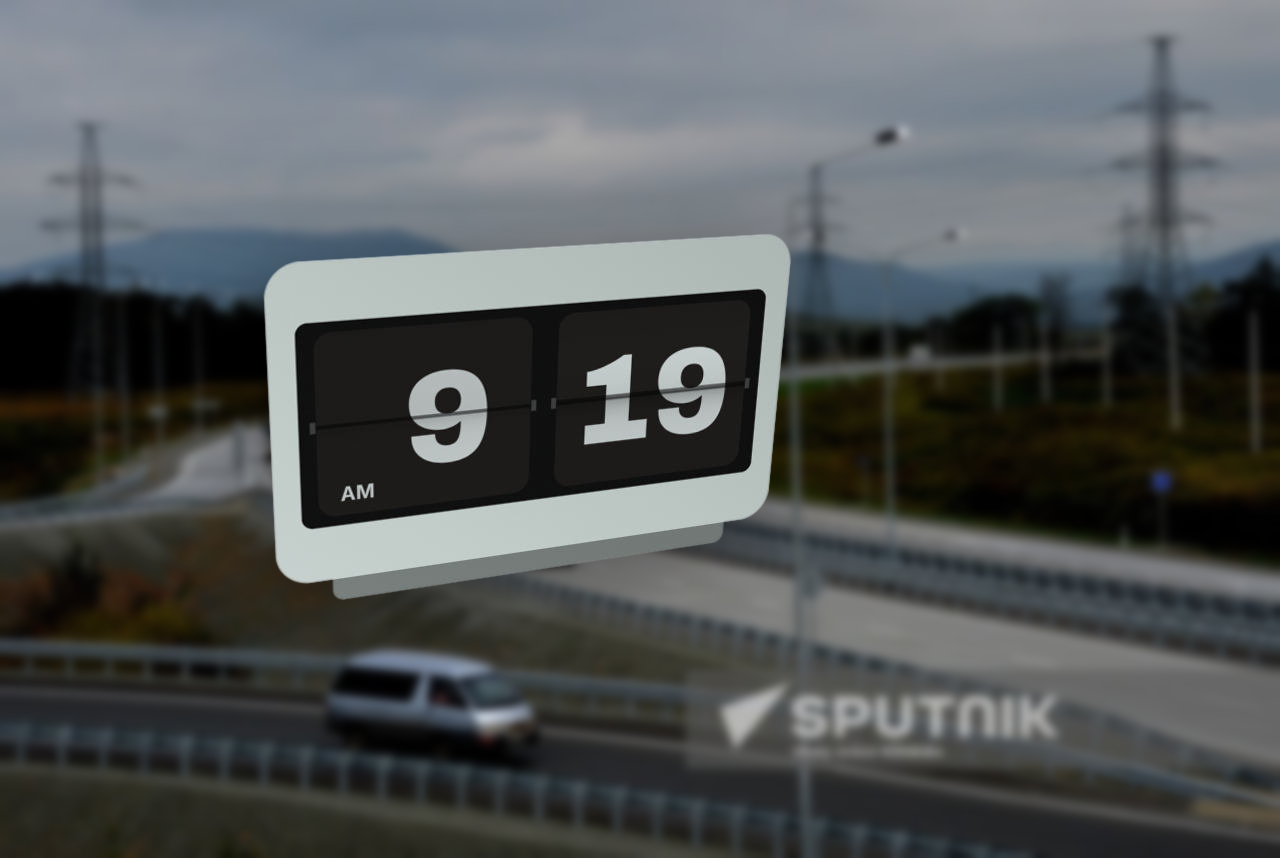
9:19
